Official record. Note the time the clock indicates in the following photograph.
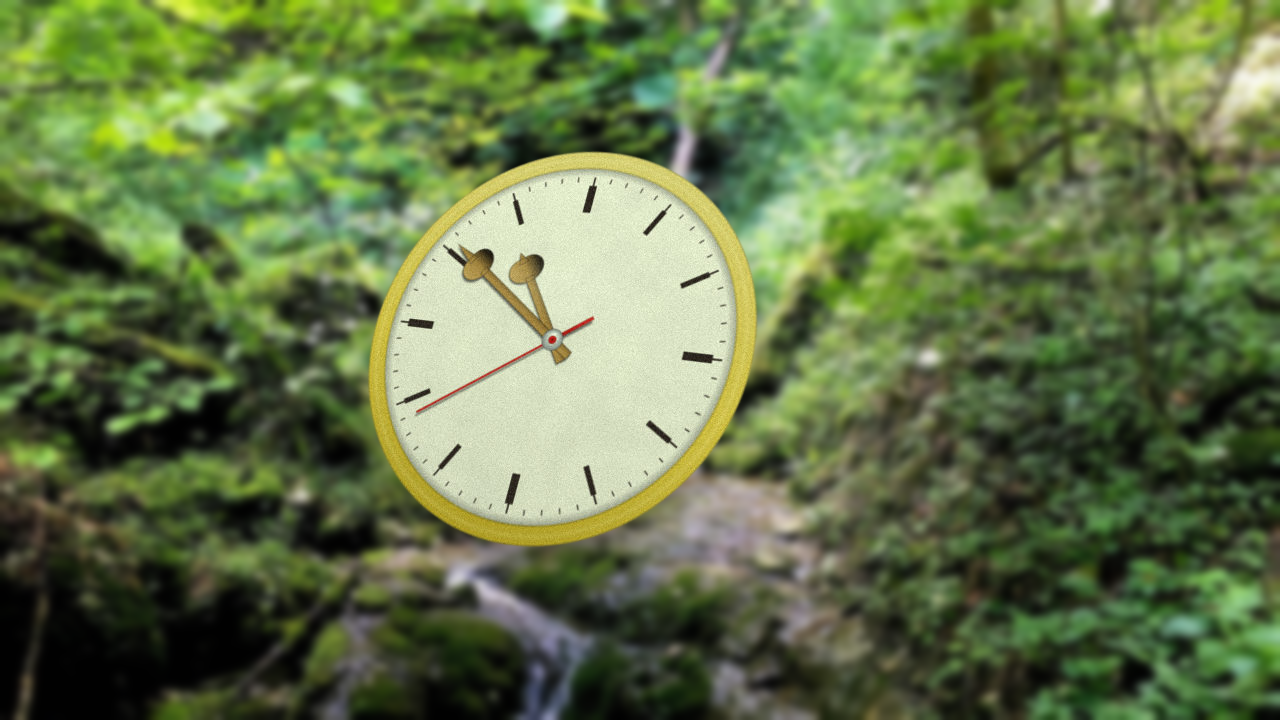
10:50:39
